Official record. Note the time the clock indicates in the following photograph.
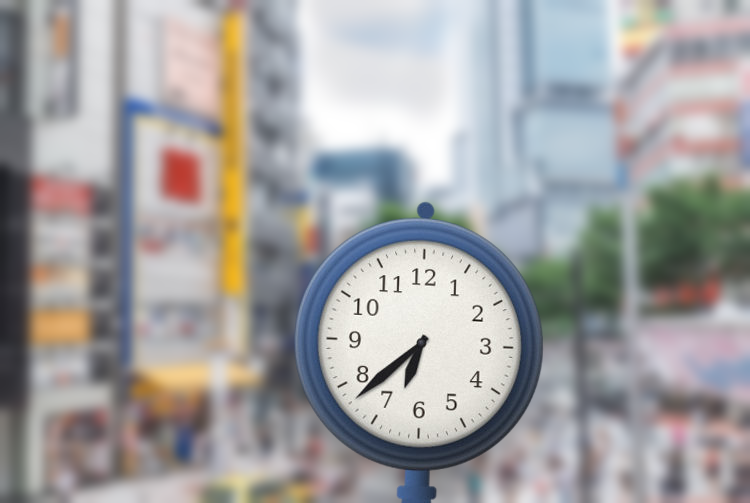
6:38
